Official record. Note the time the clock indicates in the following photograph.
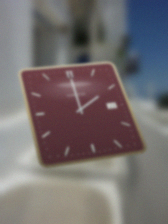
2:00
